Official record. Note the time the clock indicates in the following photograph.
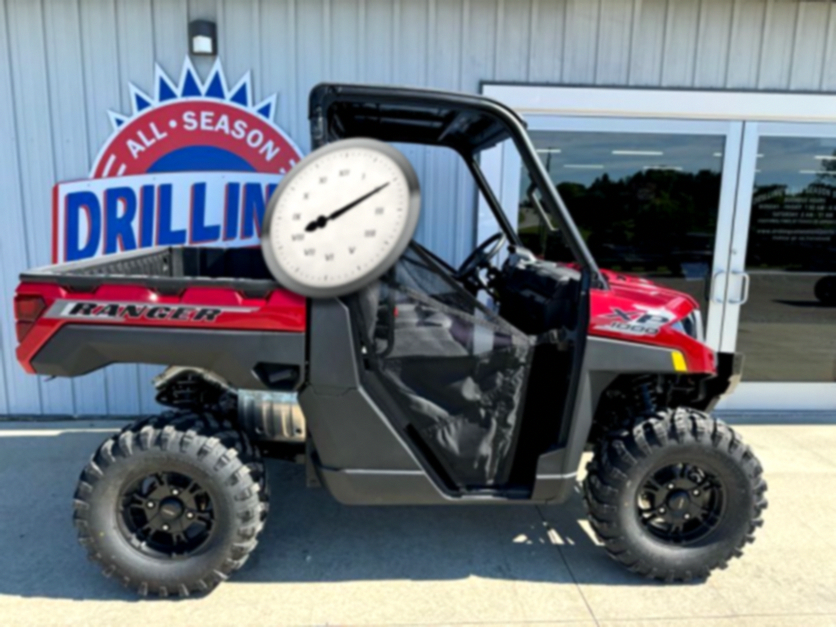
8:10
